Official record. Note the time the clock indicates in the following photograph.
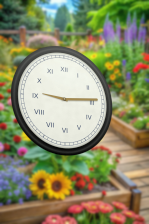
9:14
